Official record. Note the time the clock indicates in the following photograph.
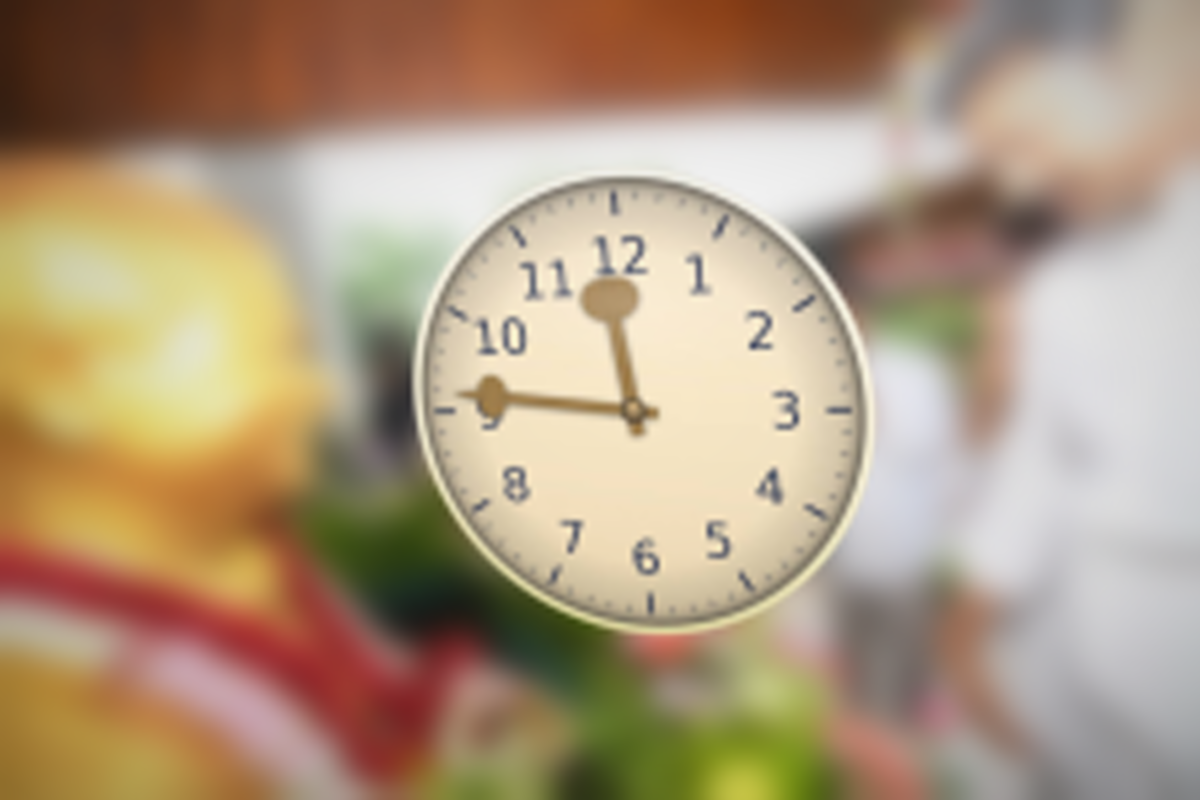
11:46
